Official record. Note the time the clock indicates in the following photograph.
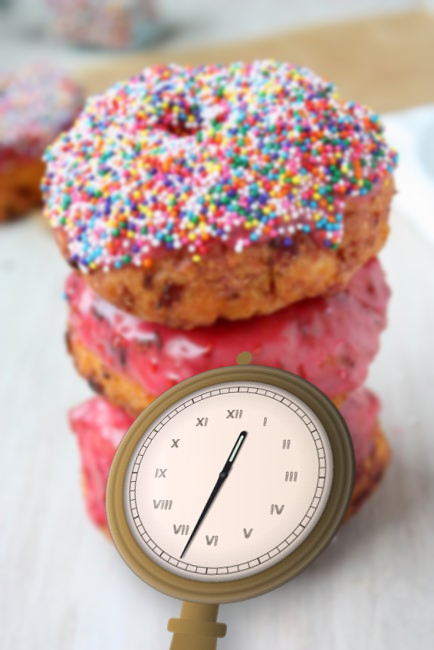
12:33
